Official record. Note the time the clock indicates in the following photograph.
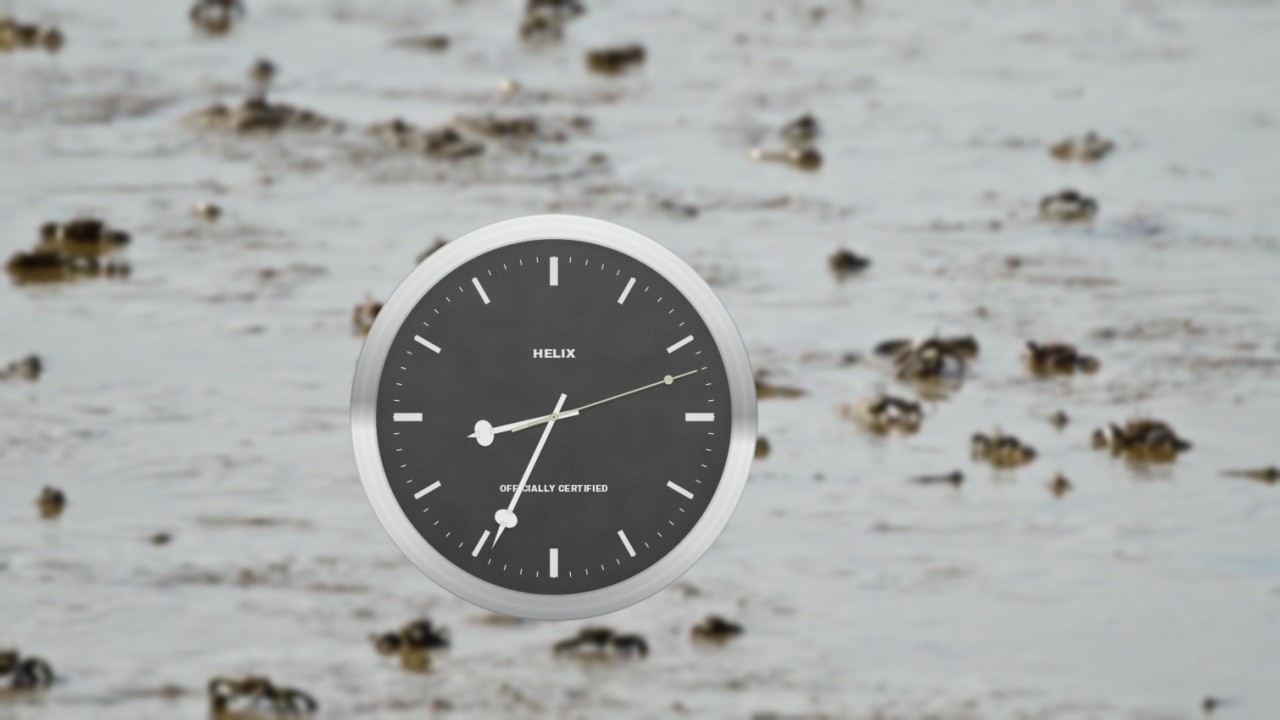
8:34:12
